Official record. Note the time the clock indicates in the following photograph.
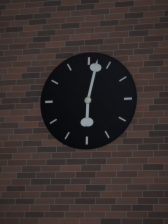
6:02
